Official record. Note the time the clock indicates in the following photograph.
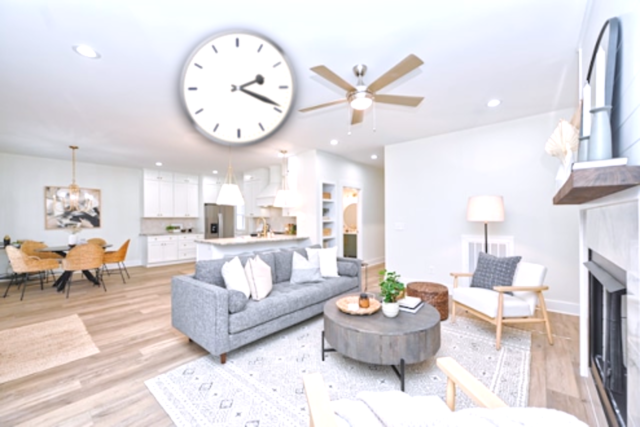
2:19
